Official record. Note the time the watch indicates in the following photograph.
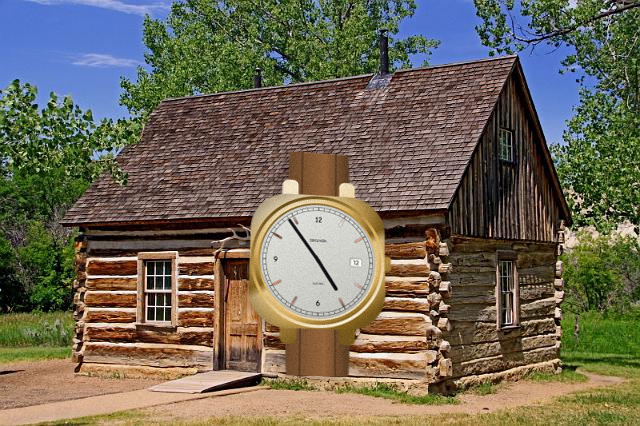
4:54
